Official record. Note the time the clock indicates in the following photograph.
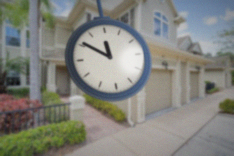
11:51
